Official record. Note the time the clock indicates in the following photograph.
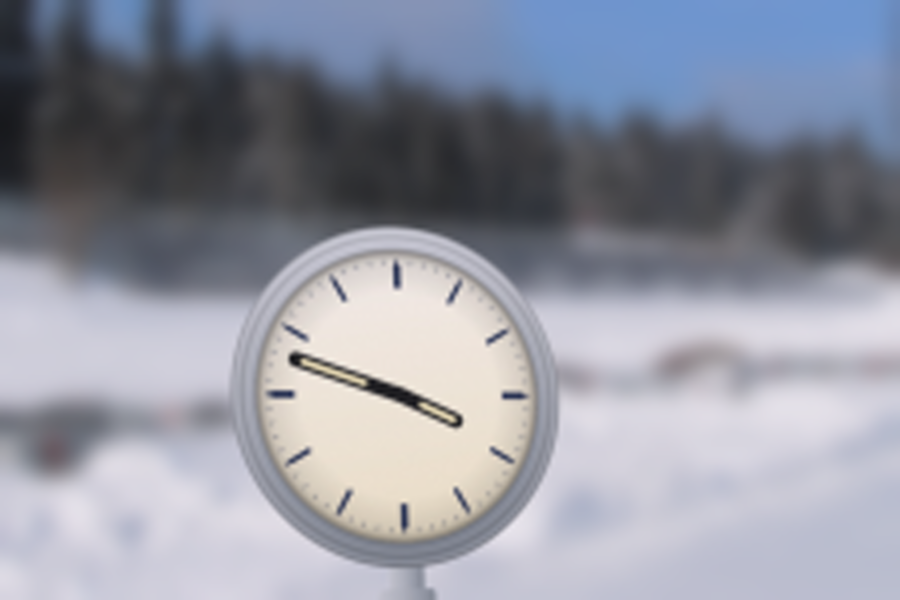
3:48
